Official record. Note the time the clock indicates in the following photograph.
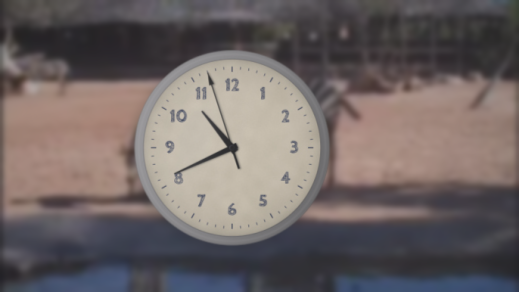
10:40:57
